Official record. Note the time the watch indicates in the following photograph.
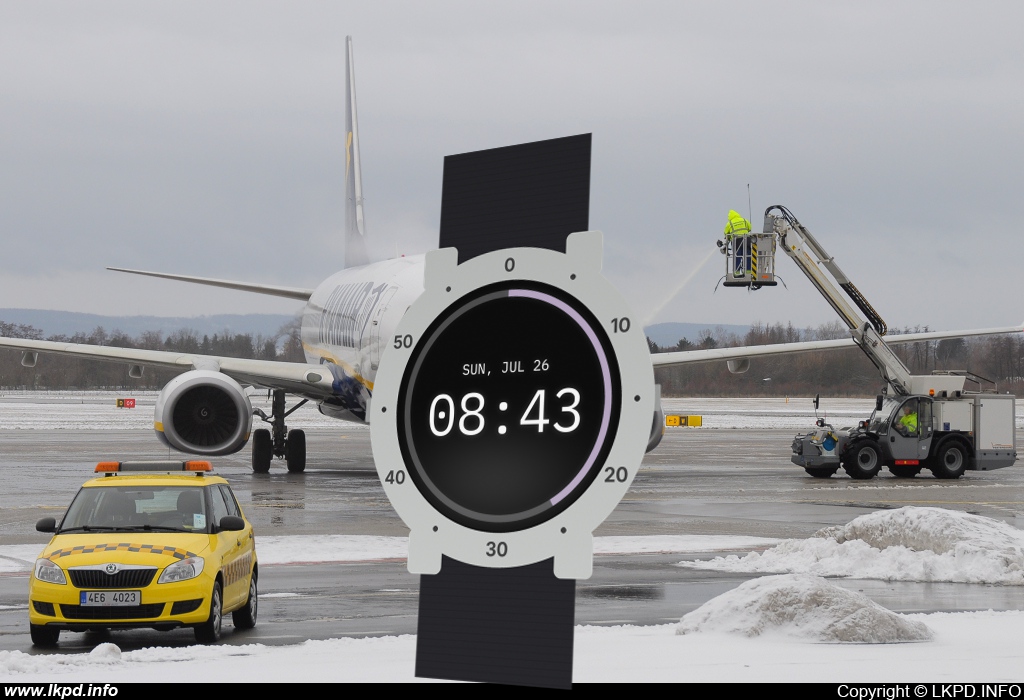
8:43
